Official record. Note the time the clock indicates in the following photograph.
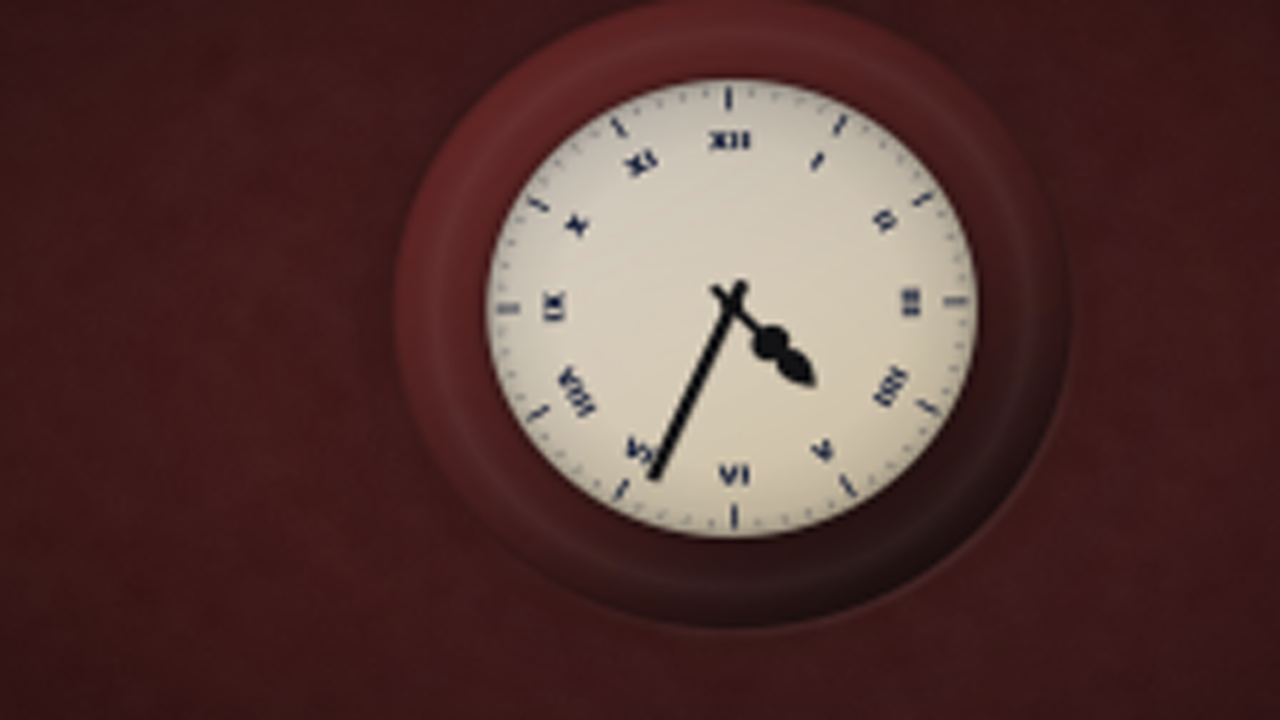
4:34
